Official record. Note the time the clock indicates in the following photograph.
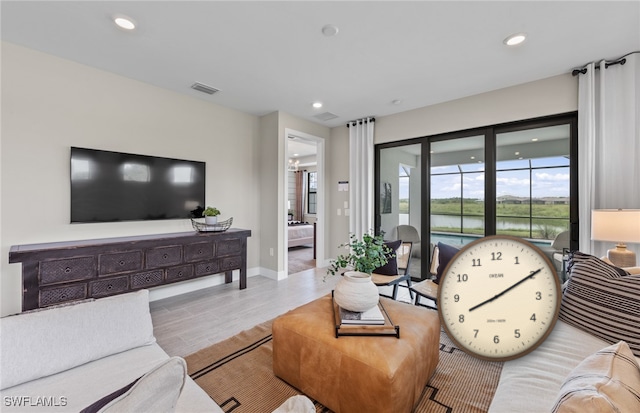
8:10
